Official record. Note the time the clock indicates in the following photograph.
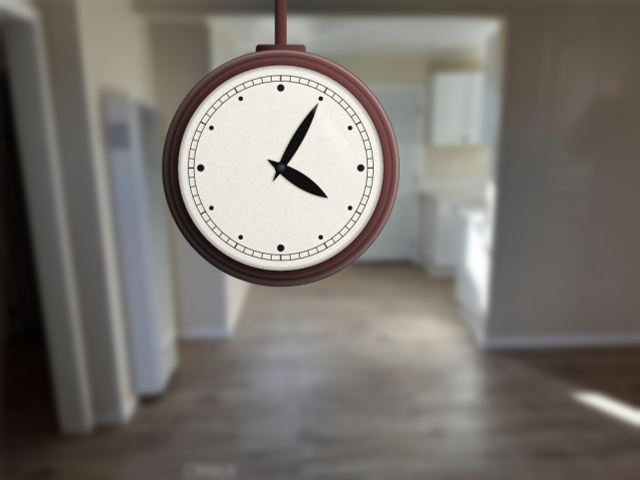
4:05
